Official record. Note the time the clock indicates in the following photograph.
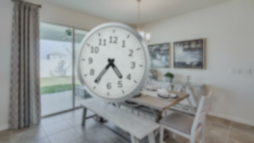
4:36
